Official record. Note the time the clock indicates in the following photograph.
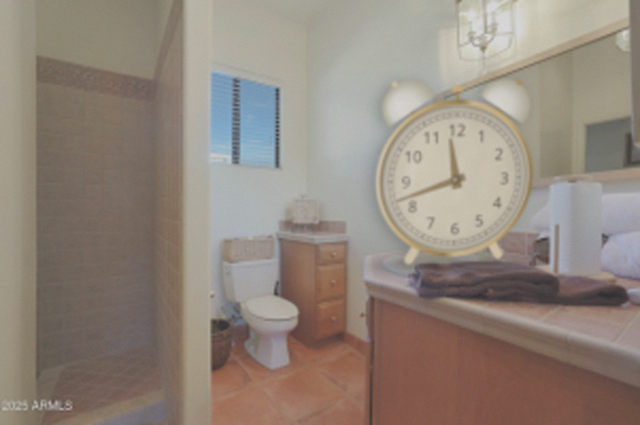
11:42
